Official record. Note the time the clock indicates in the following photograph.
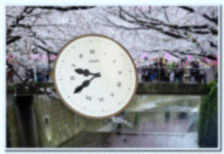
9:40
